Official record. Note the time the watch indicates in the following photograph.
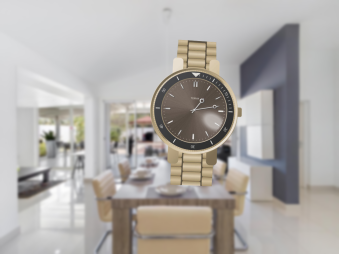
1:13
